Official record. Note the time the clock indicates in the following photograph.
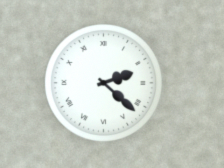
2:22
